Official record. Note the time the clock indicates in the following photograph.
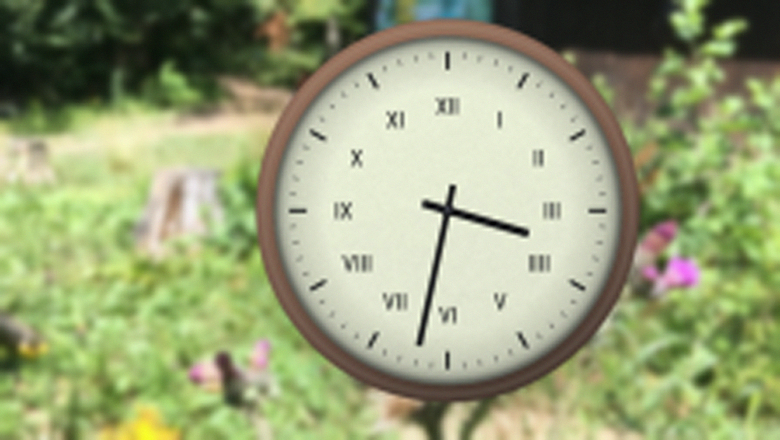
3:32
